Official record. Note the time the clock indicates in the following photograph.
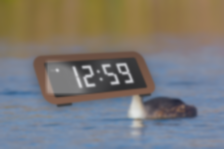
12:59
